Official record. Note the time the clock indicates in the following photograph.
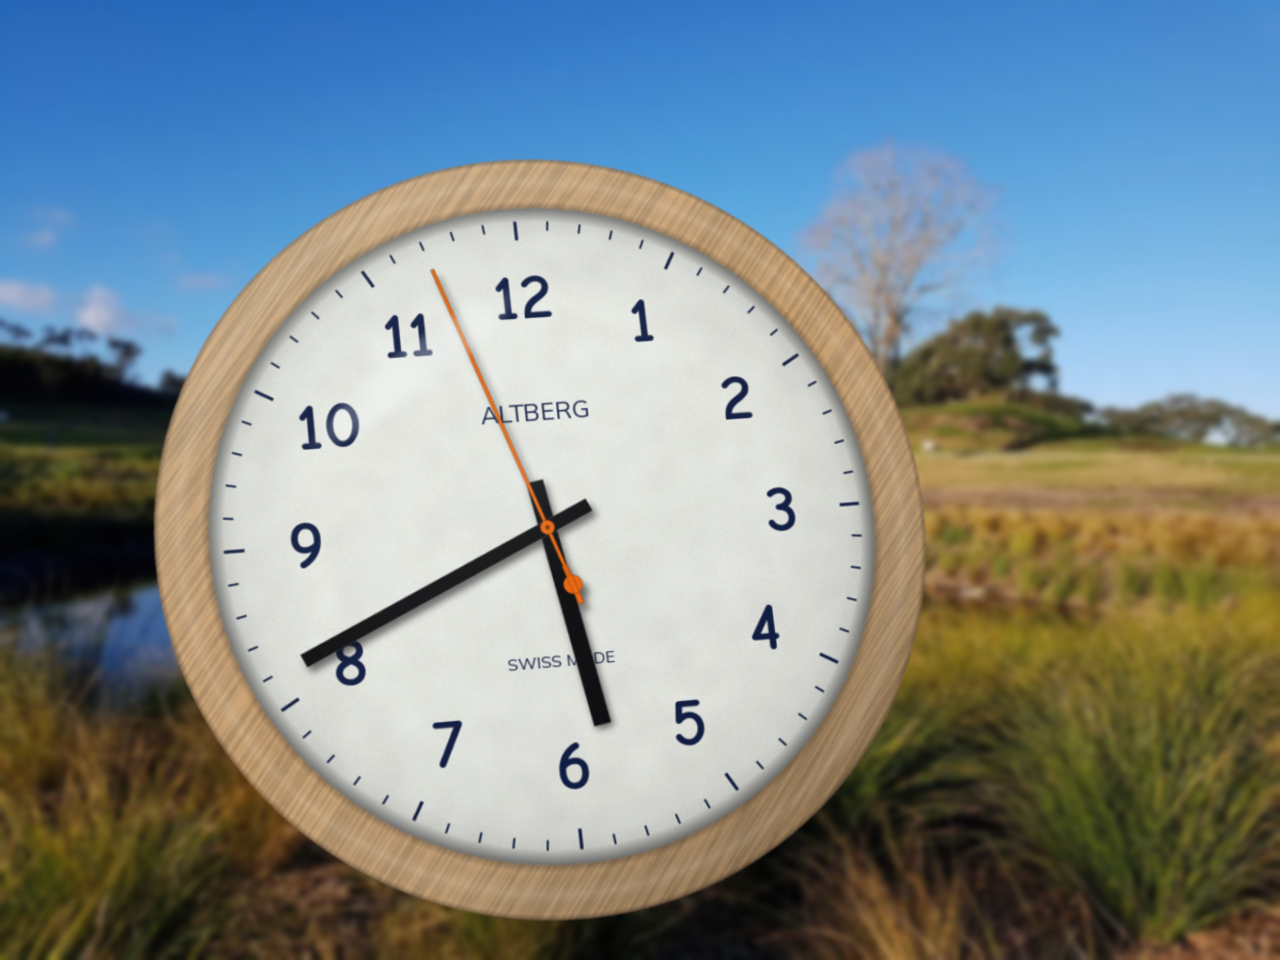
5:40:57
